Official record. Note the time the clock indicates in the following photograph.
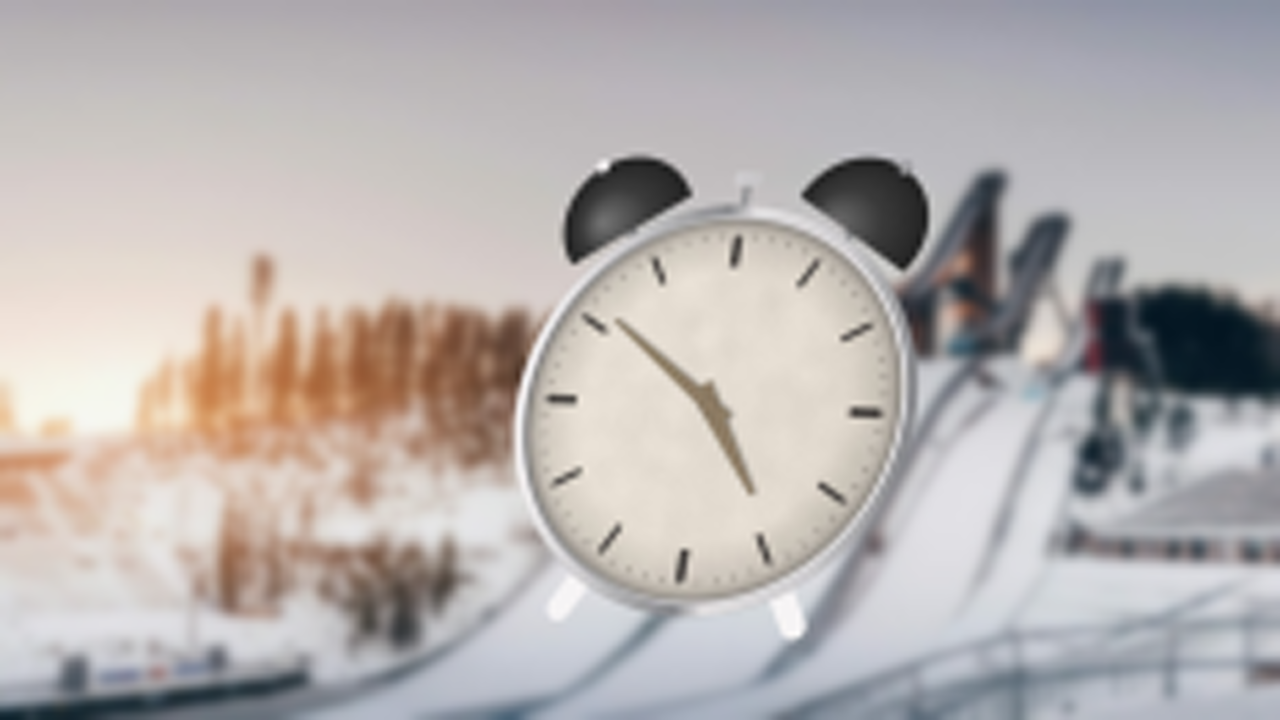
4:51
